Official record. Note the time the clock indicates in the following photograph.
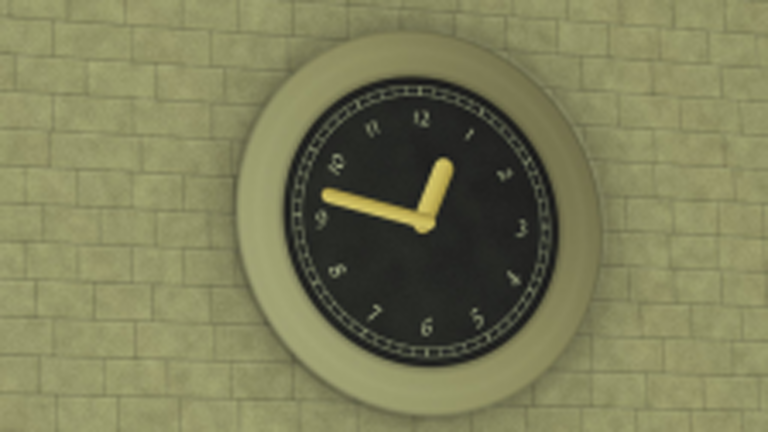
12:47
